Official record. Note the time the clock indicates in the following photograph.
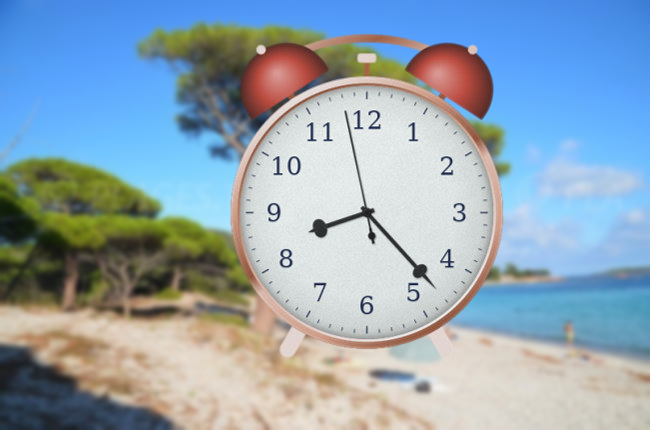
8:22:58
